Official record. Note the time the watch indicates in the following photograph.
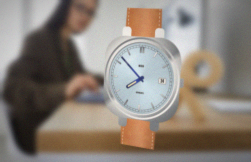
7:52
